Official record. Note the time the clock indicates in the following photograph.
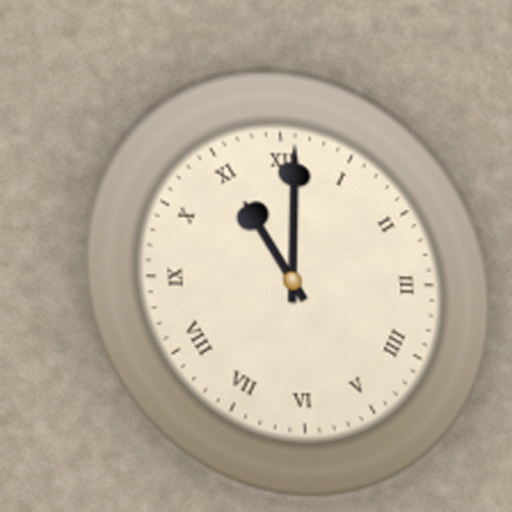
11:01
